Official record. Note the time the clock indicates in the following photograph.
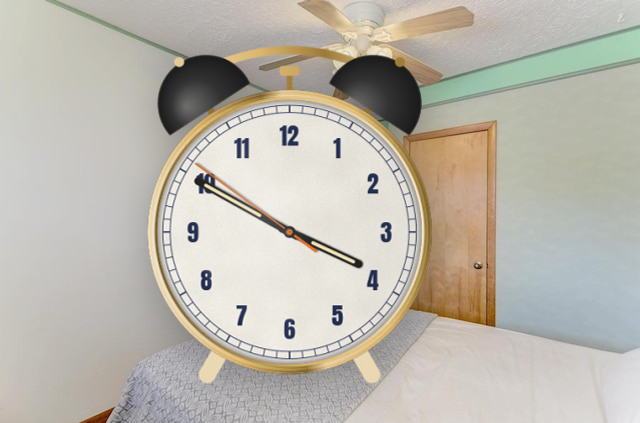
3:49:51
